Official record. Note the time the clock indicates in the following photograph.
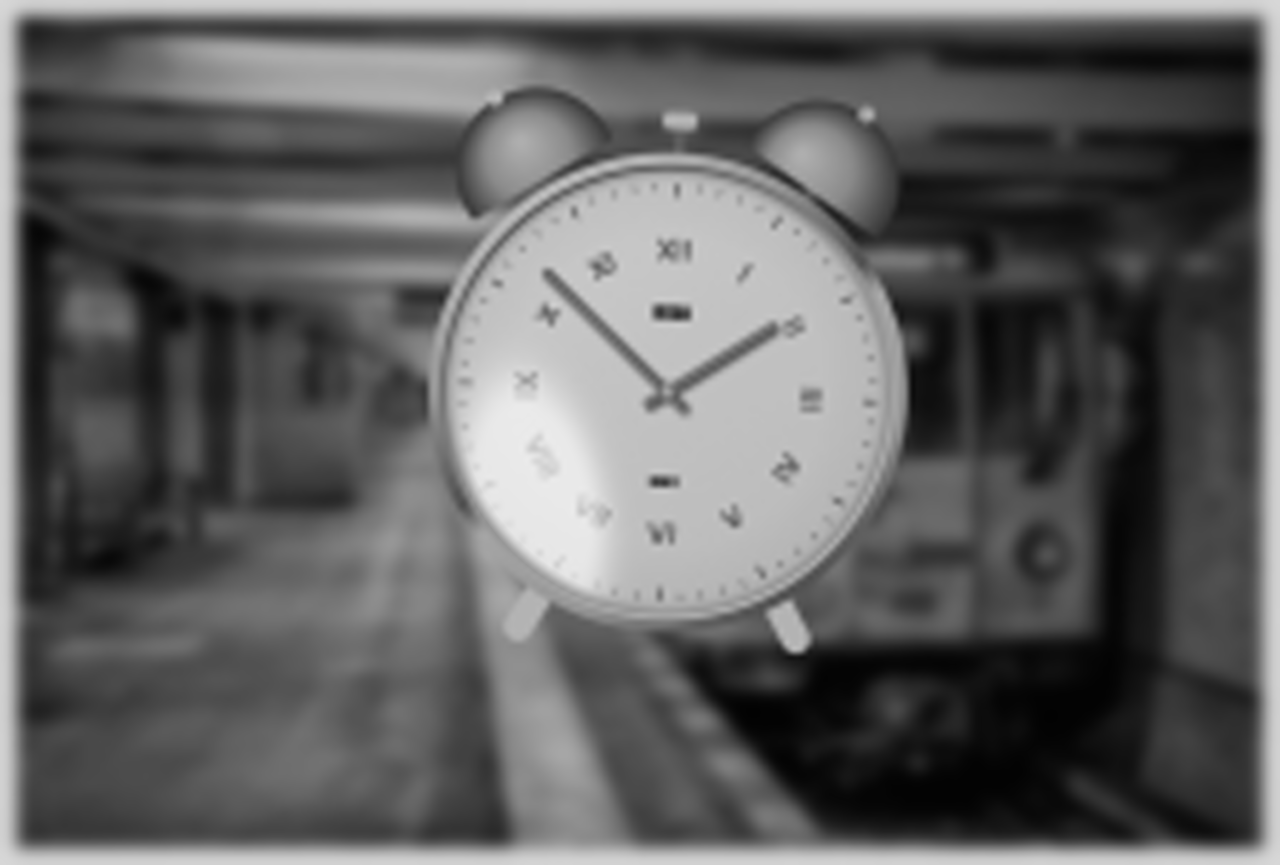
1:52
